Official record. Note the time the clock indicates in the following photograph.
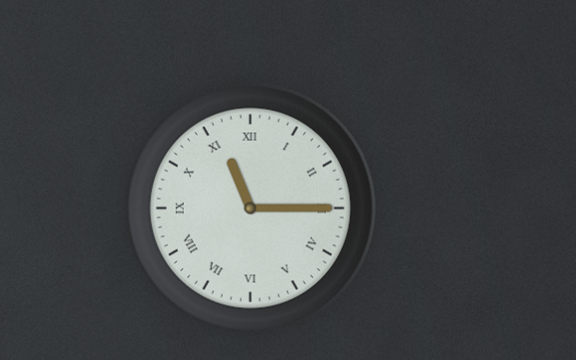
11:15
